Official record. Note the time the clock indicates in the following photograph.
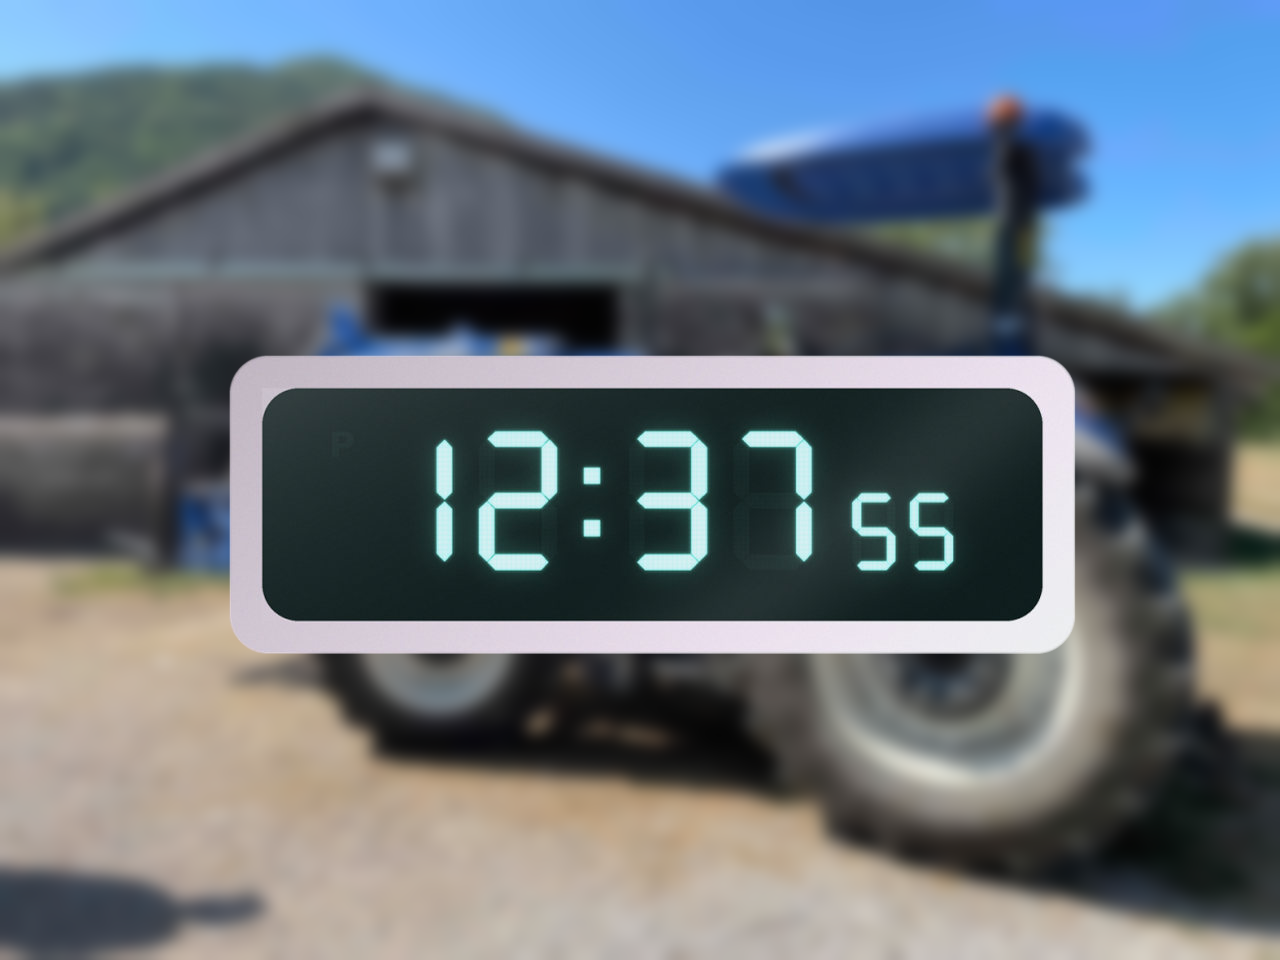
12:37:55
